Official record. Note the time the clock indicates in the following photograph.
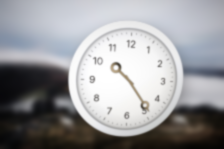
10:24
